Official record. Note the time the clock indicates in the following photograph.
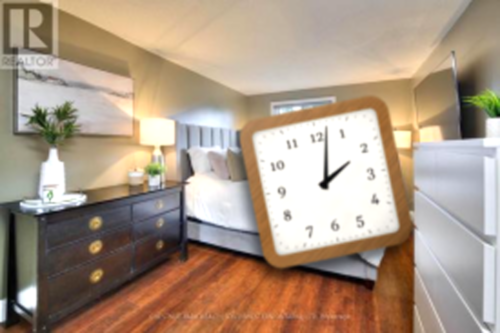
2:02
